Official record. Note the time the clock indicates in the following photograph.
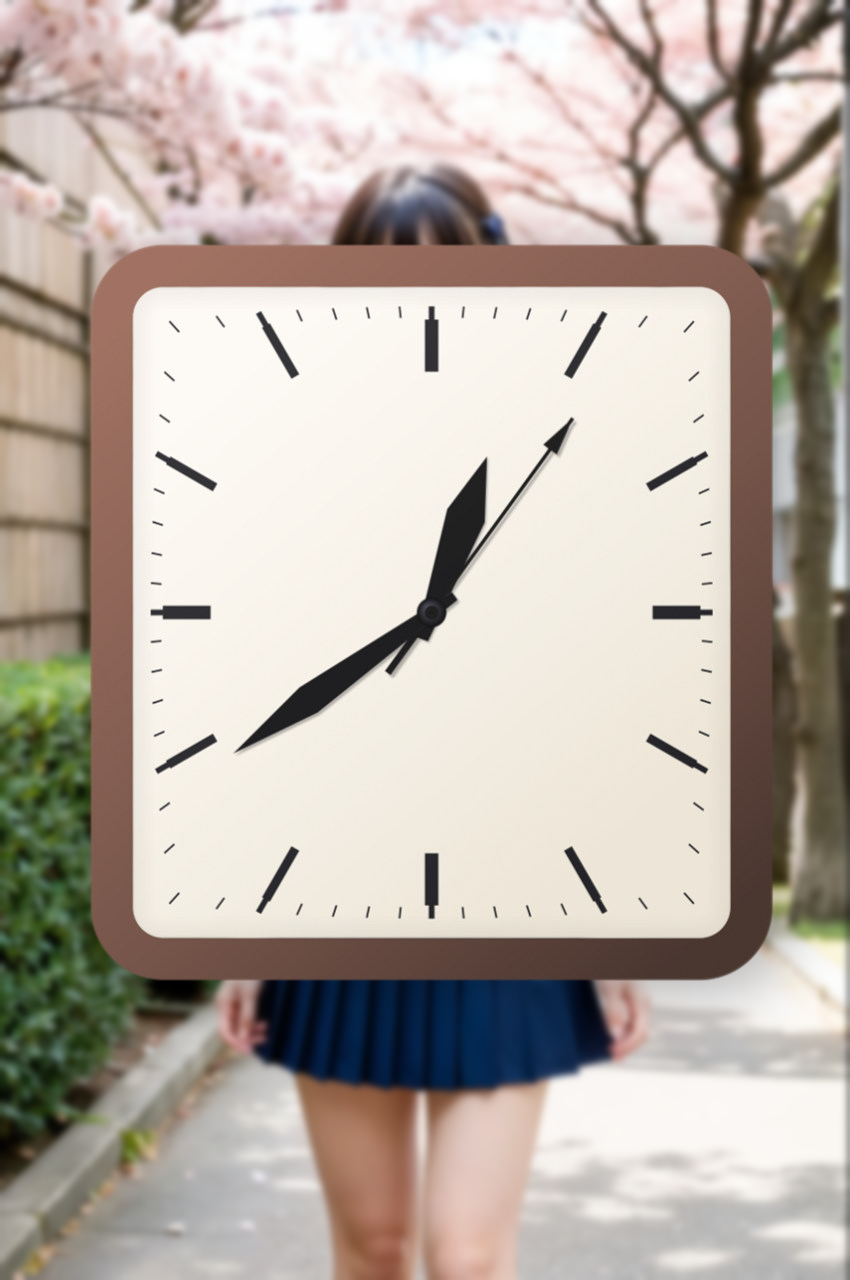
12:39:06
